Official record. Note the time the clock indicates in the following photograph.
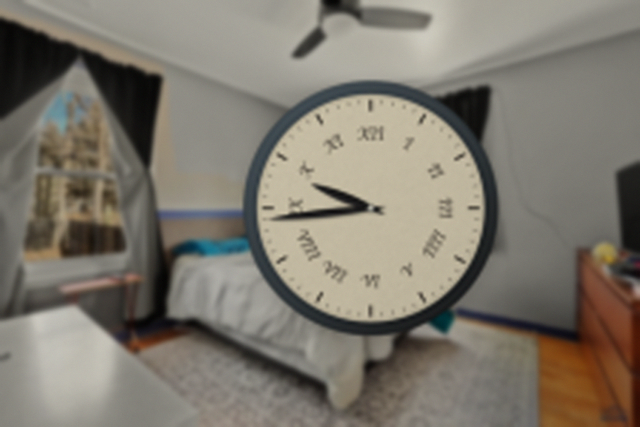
9:44
